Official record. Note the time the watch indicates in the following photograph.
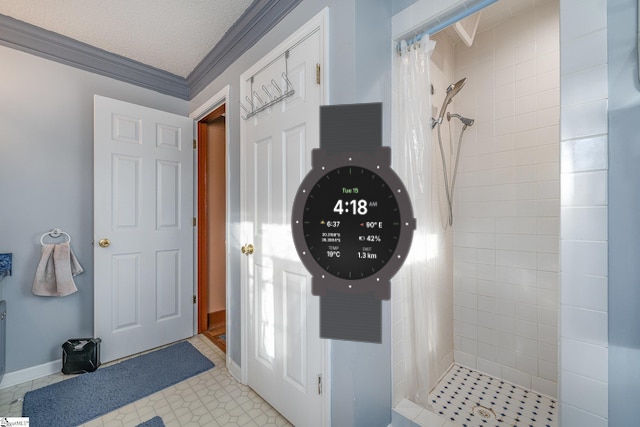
4:18
